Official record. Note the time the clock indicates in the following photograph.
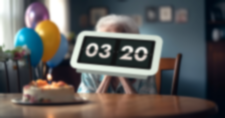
3:20
